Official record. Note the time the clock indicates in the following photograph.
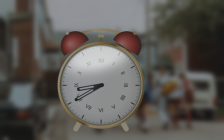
8:40
